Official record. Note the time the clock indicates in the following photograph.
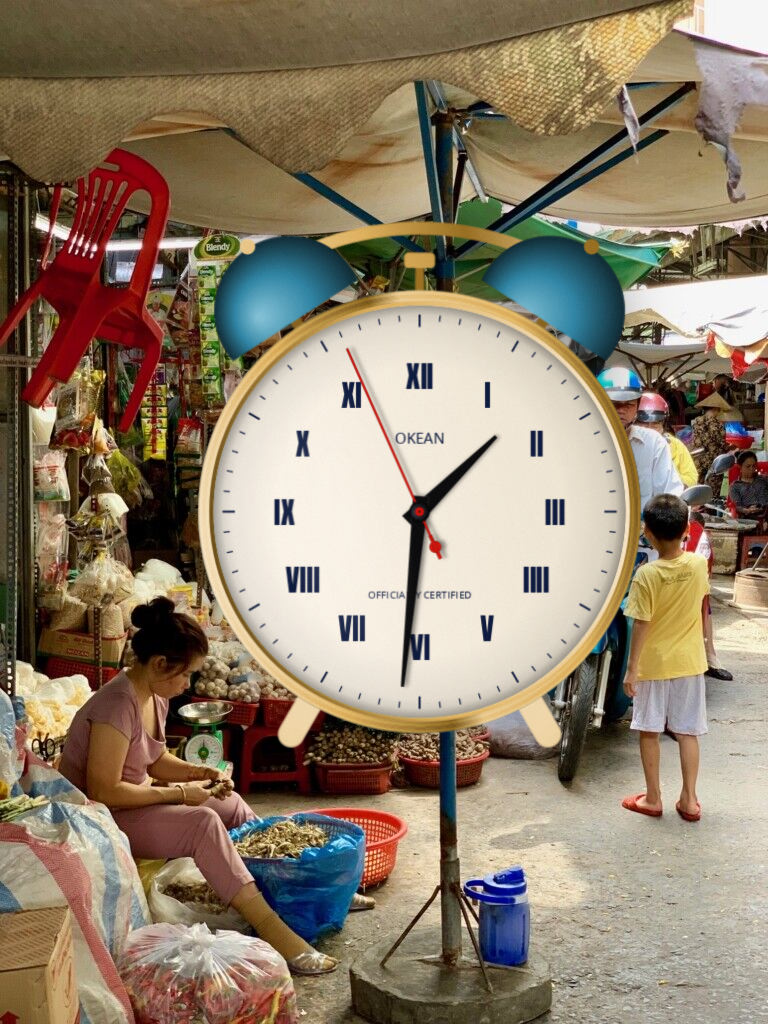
1:30:56
